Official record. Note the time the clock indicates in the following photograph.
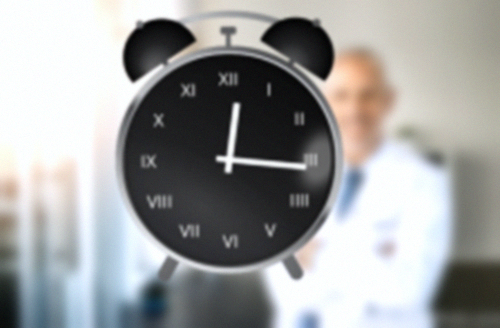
12:16
